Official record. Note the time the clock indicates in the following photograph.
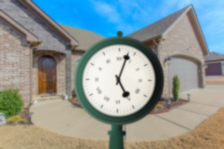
5:03
